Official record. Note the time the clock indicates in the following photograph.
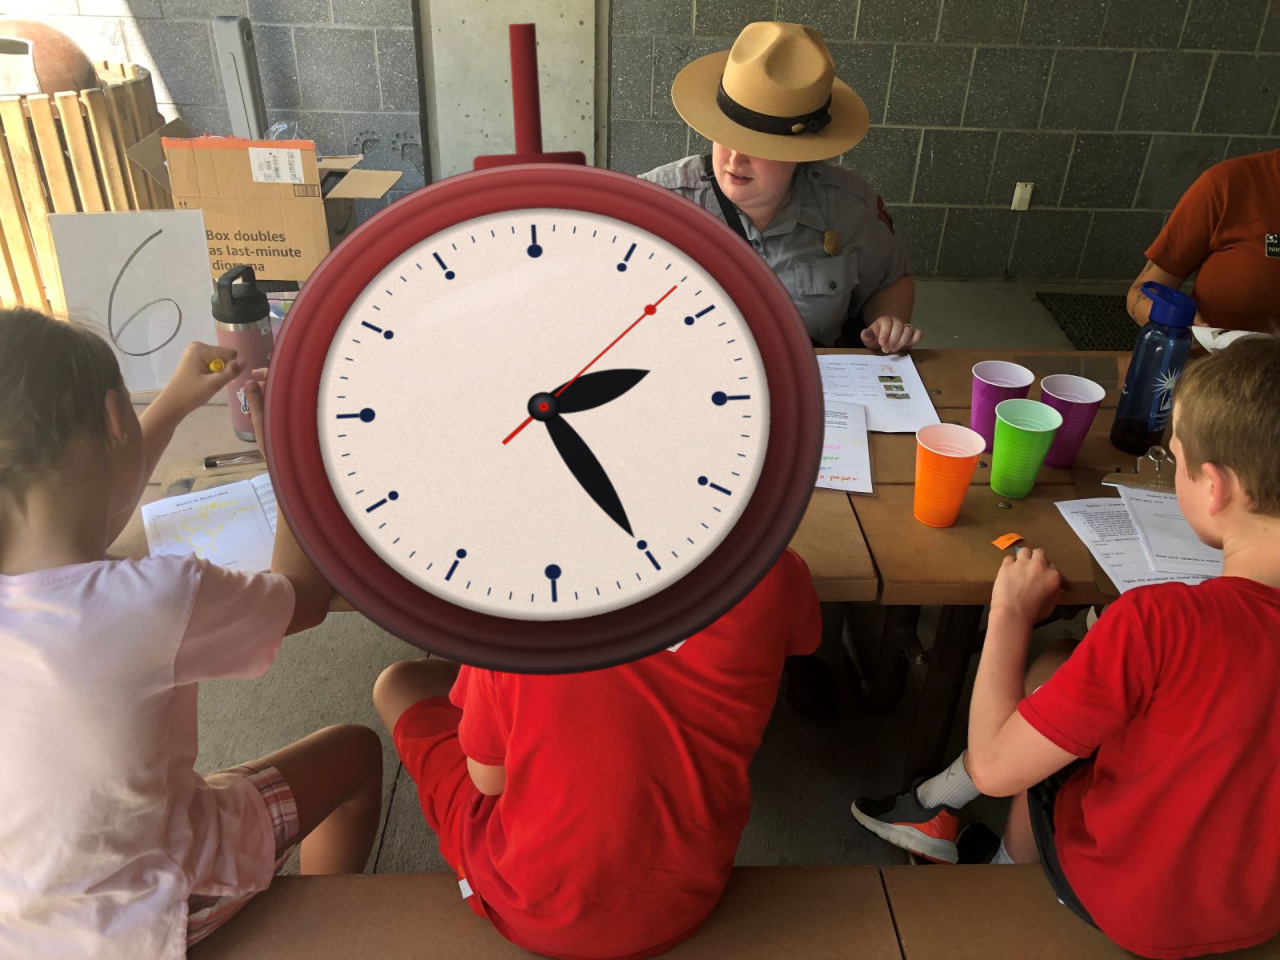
2:25:08
